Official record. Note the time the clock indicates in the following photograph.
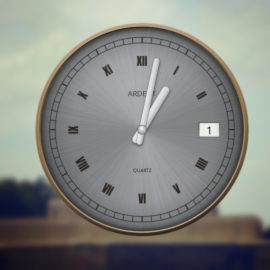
1:02
